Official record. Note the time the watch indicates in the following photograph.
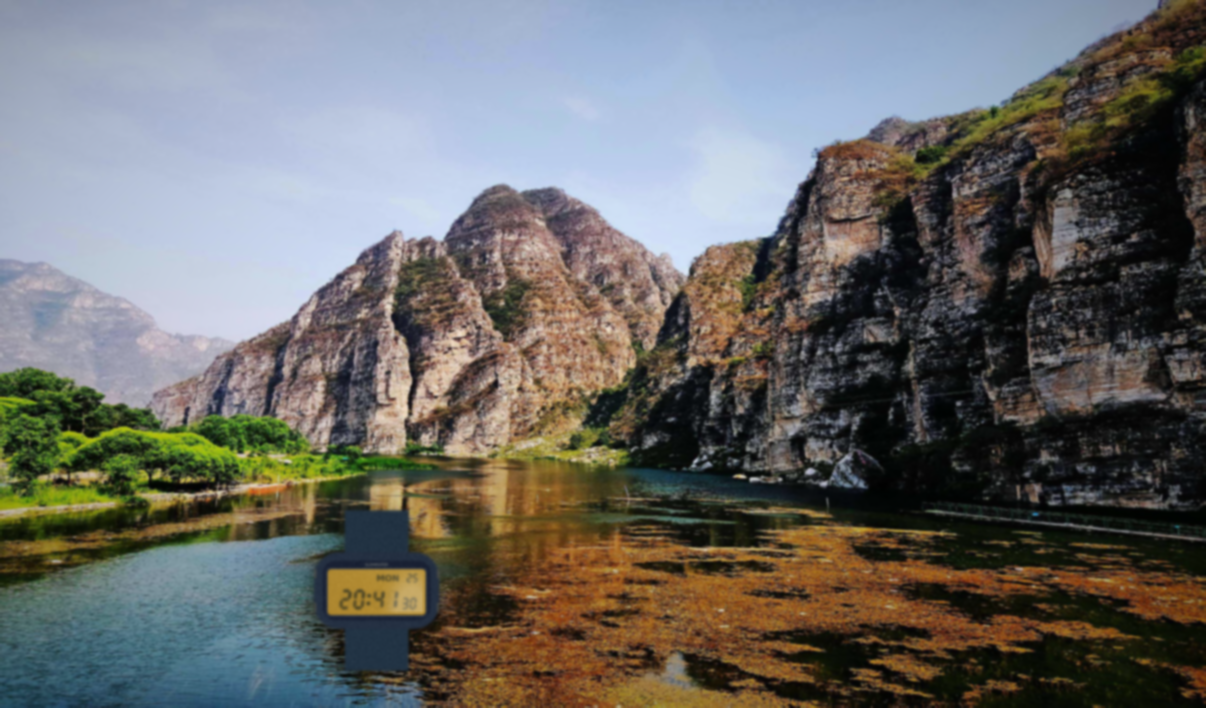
20:41:30
